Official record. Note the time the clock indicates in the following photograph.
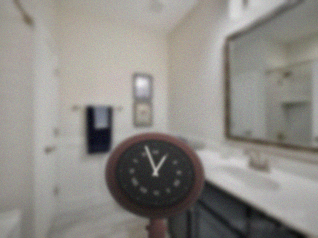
12:57
